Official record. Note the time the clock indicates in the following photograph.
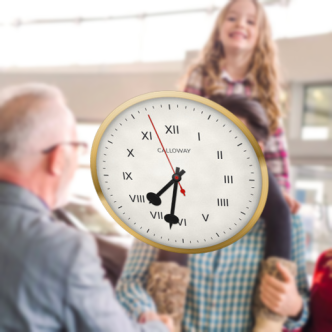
7:31:57
